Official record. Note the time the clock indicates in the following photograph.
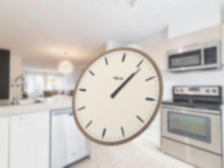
1:06
